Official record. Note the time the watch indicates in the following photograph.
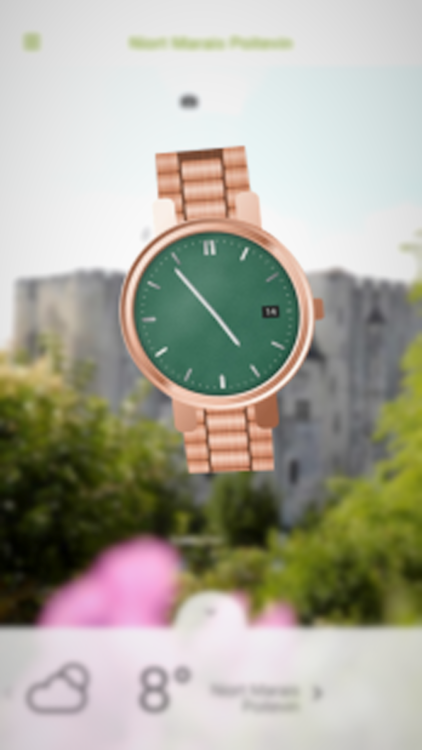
4:54
